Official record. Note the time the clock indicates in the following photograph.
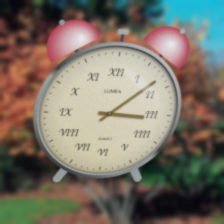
3:08
